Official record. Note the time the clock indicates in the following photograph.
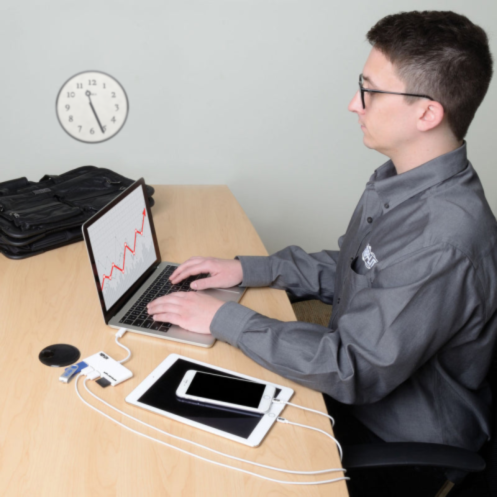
11:26
